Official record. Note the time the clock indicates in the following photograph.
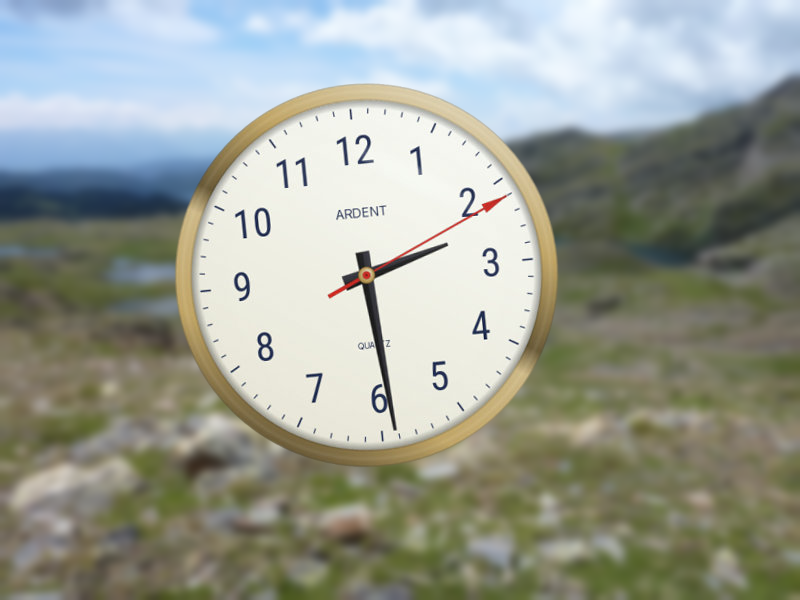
2:29:11
